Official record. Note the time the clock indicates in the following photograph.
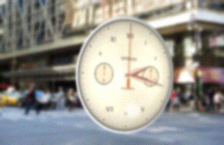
2:17
